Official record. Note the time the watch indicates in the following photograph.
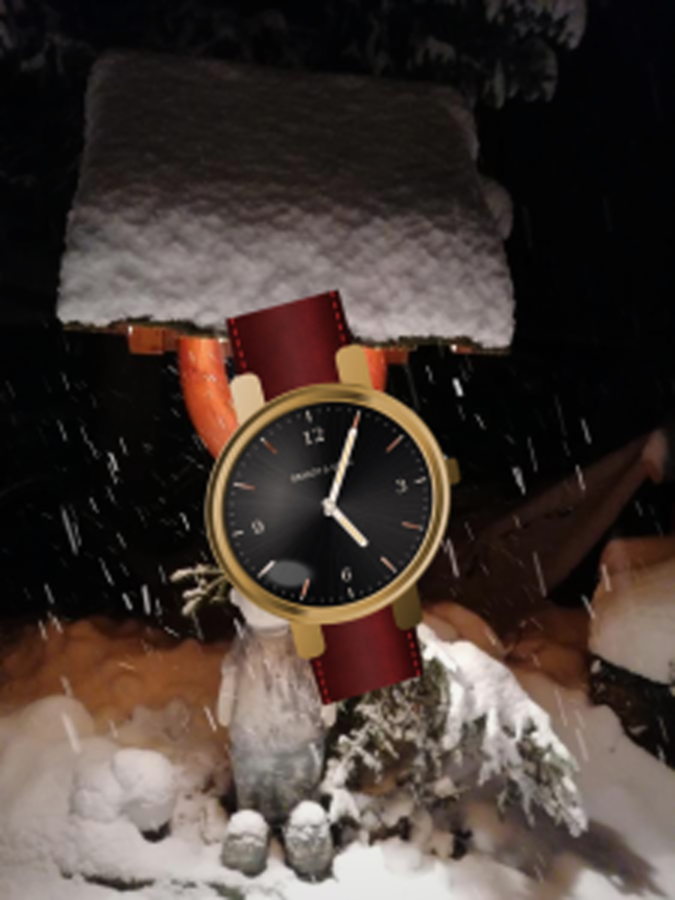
5:05
